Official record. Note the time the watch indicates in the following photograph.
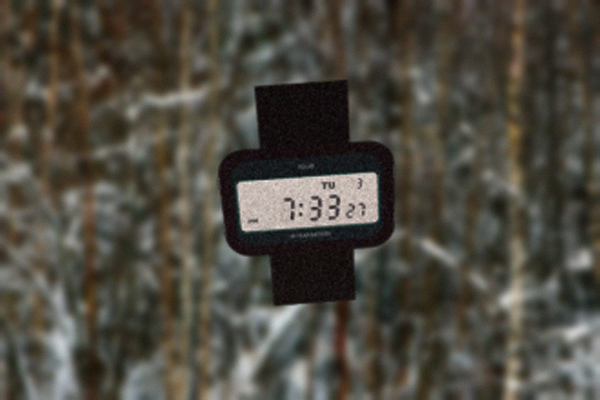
7:33:27
